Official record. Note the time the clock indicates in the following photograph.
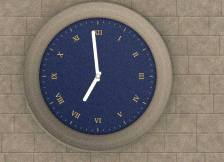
6:59
